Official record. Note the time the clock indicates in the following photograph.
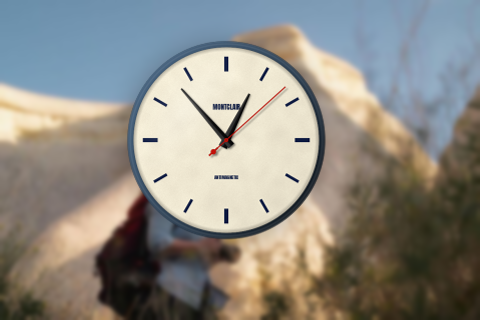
12:53:08
